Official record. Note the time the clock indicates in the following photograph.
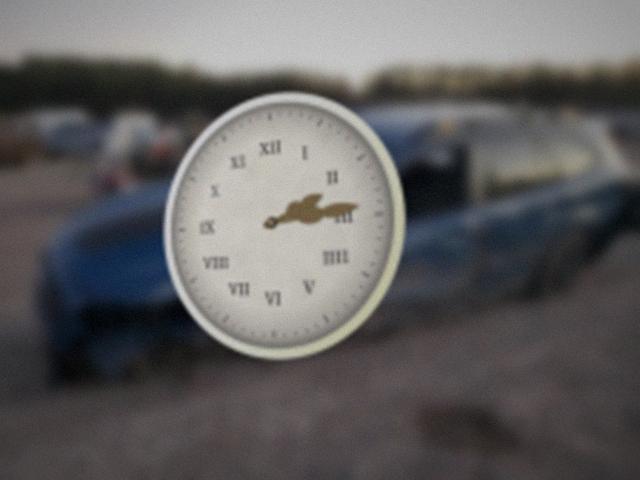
2:14
